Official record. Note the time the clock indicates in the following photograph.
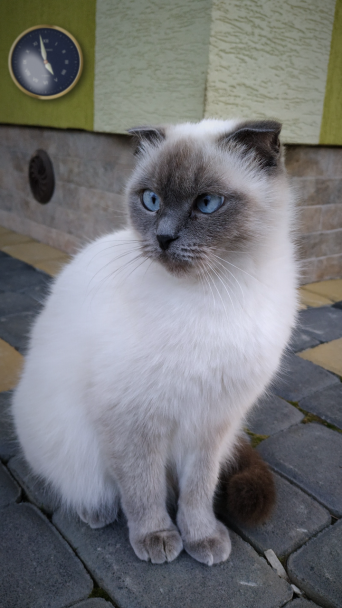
4:58
